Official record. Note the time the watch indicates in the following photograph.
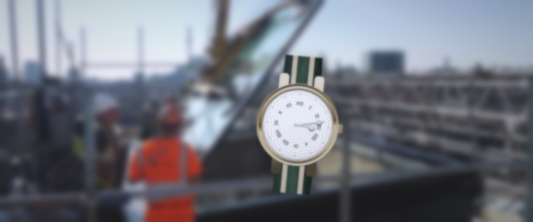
3:13
